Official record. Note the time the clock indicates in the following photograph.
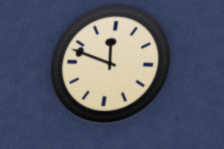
11:48
